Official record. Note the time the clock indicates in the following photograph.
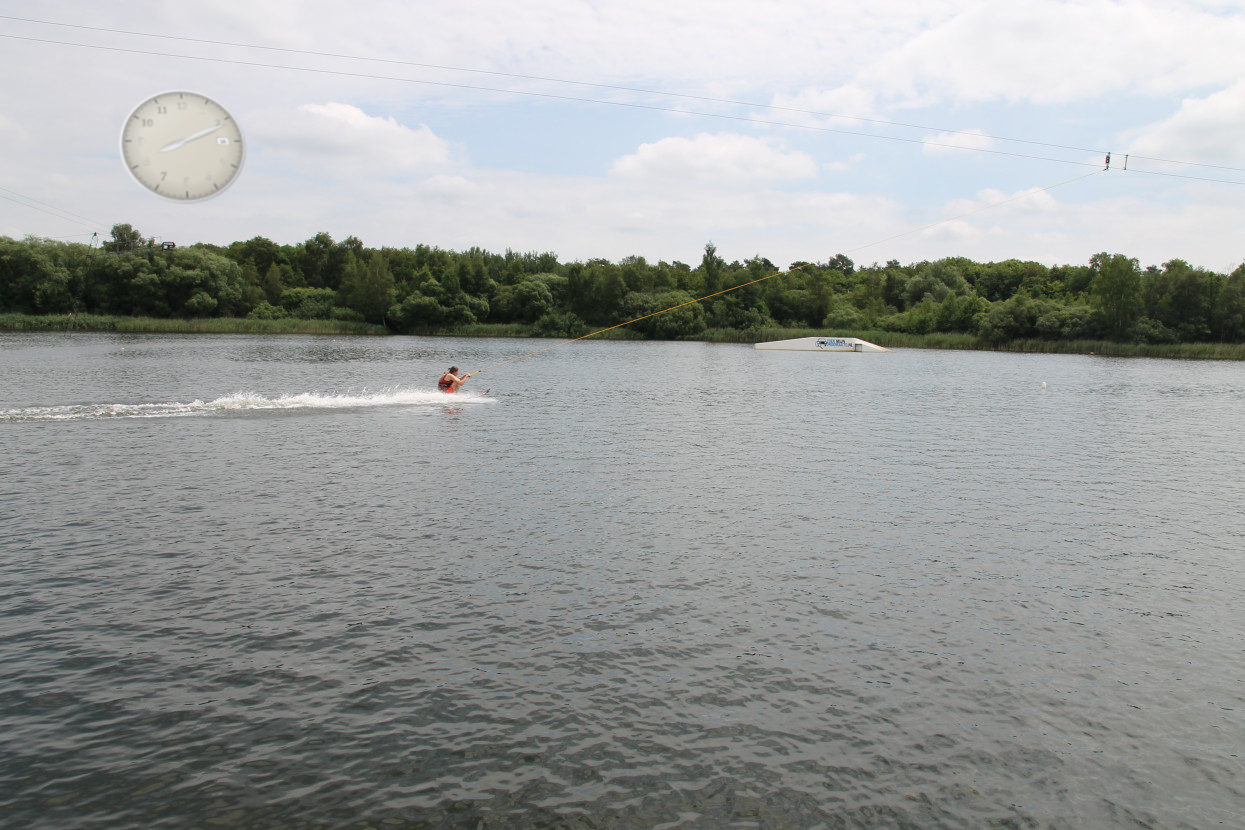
8:11
